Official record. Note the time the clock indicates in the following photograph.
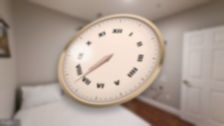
7:37
